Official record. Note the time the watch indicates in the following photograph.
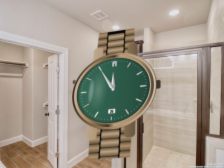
11:55
